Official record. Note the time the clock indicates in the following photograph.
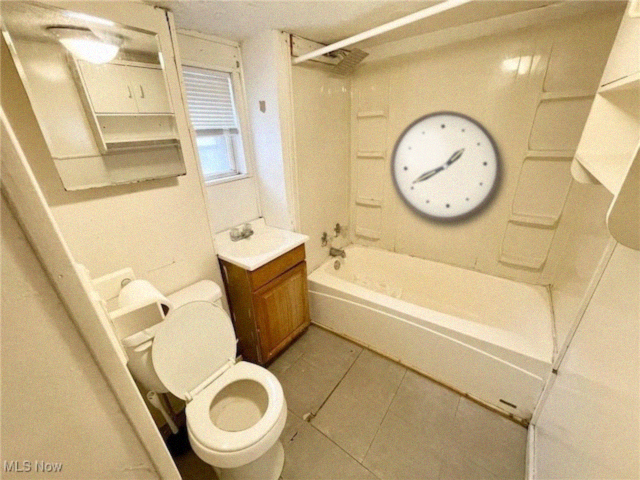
1:41
